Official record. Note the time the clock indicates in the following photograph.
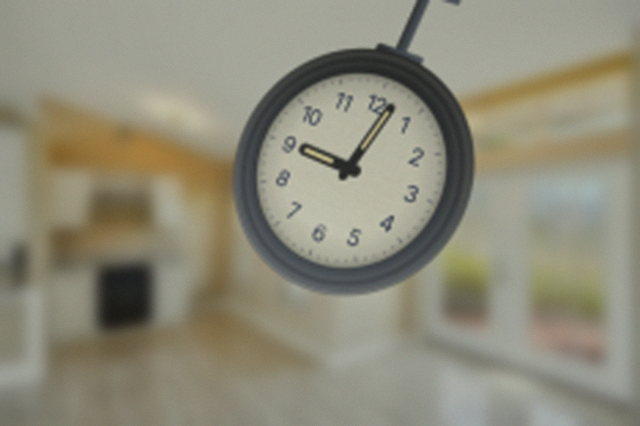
9:02
